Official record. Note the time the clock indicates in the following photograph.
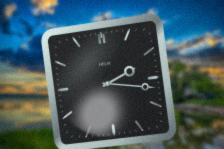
2:17
